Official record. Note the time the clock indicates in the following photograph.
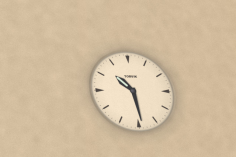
10:29
